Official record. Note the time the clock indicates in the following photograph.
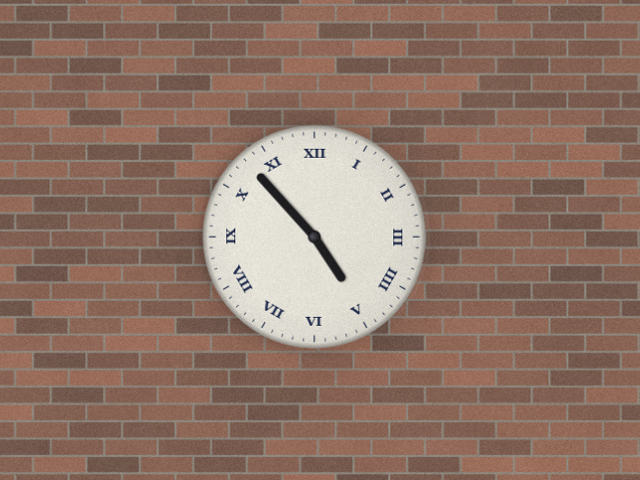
4:53
